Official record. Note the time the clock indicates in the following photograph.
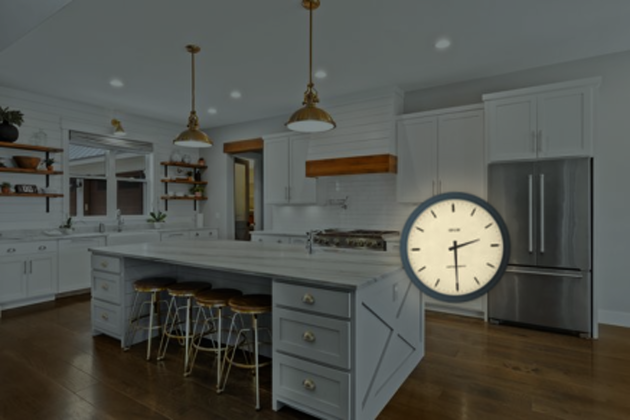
2:30
